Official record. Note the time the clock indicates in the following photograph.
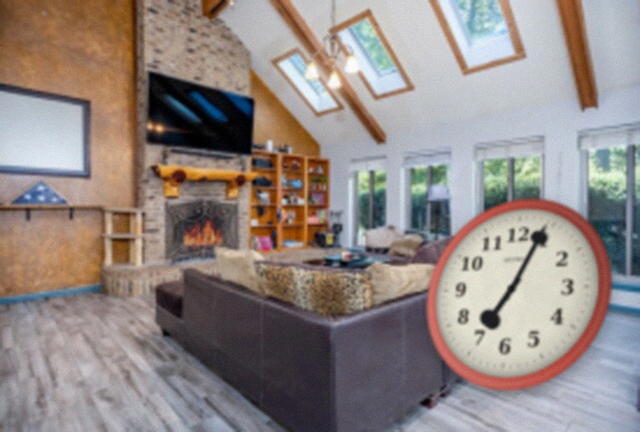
7:04
